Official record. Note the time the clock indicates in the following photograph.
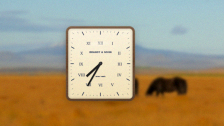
7:35
